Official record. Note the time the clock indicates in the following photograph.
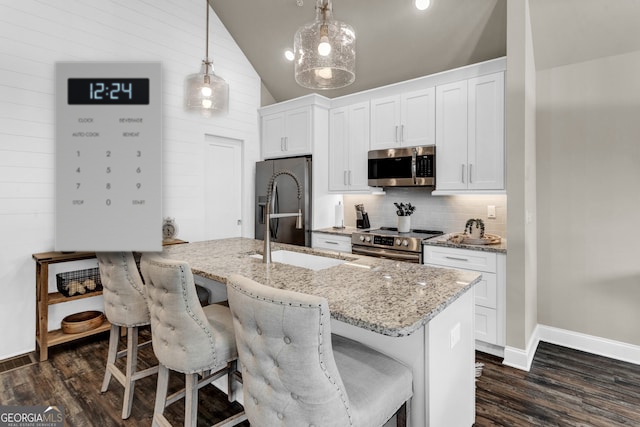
12:24
